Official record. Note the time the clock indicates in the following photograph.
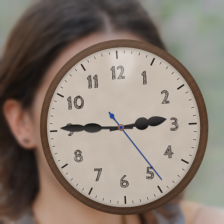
2:45:24
